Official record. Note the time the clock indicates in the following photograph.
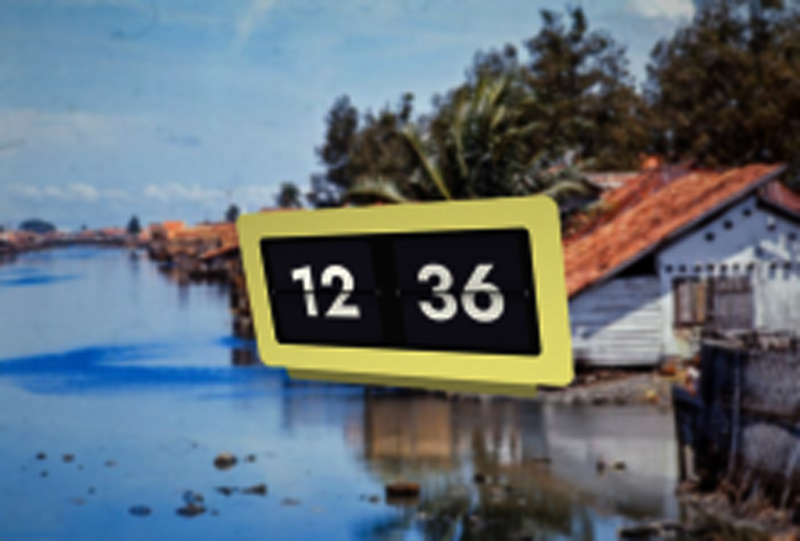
12:36
